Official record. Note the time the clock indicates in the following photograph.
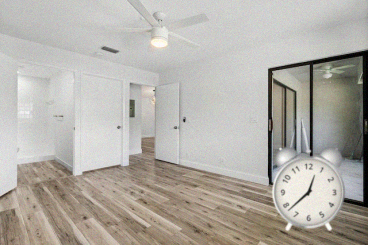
12:38
